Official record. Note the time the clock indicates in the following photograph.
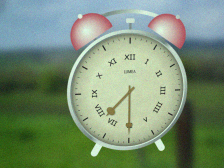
7:30
